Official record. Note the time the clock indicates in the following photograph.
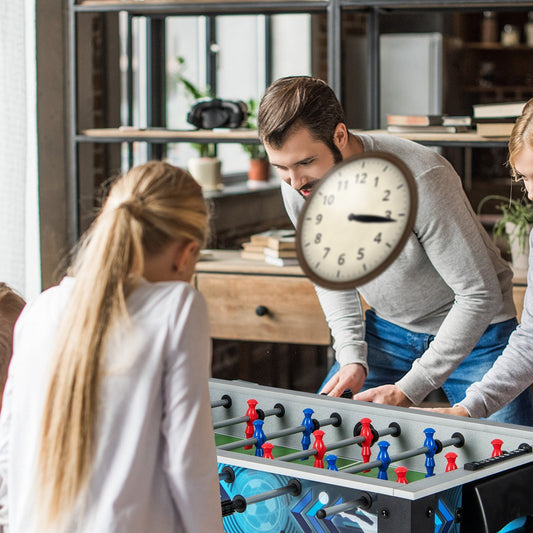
3:16
